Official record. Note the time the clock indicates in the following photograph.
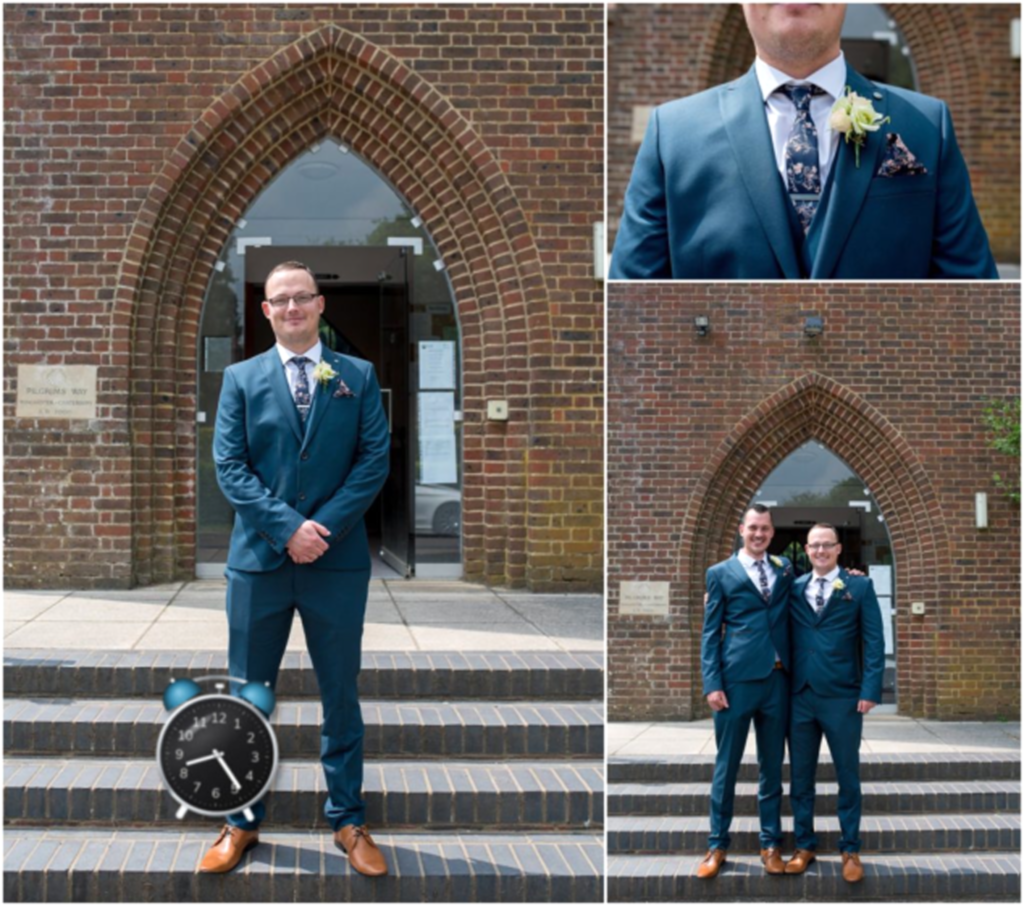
8:24
